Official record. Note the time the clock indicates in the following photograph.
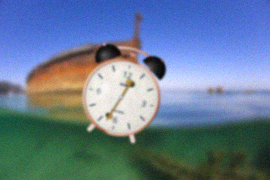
12:33
